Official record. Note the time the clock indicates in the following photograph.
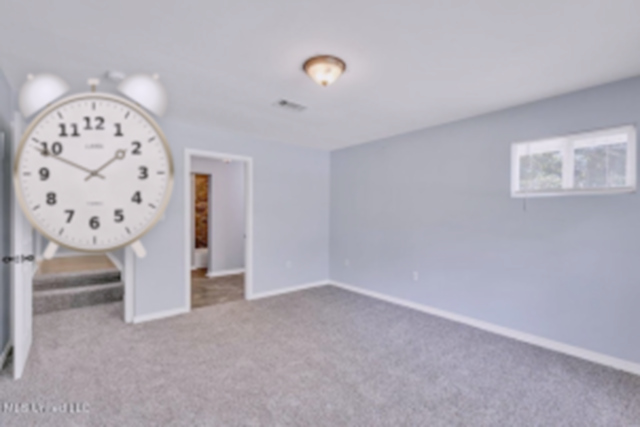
1:49
